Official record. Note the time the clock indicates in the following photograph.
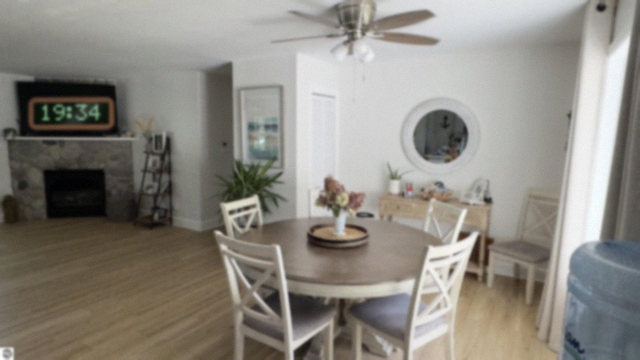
19:34
